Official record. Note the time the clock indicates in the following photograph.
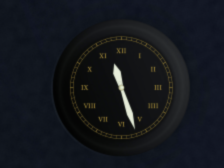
11:27
